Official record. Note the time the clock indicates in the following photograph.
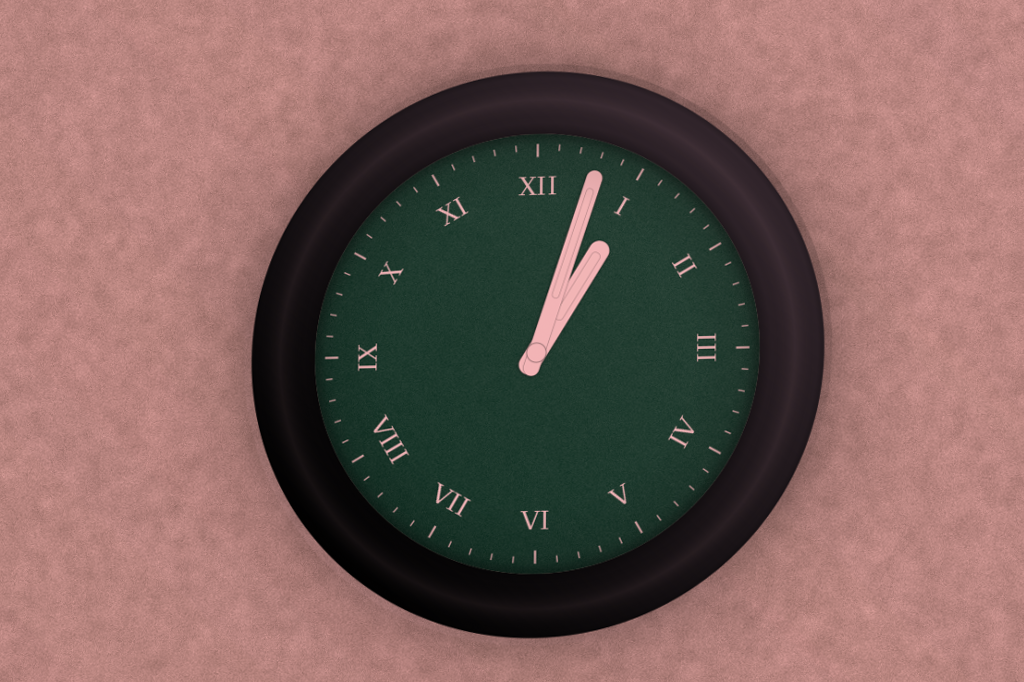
1:03
